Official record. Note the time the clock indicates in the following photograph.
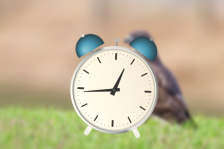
12:44
